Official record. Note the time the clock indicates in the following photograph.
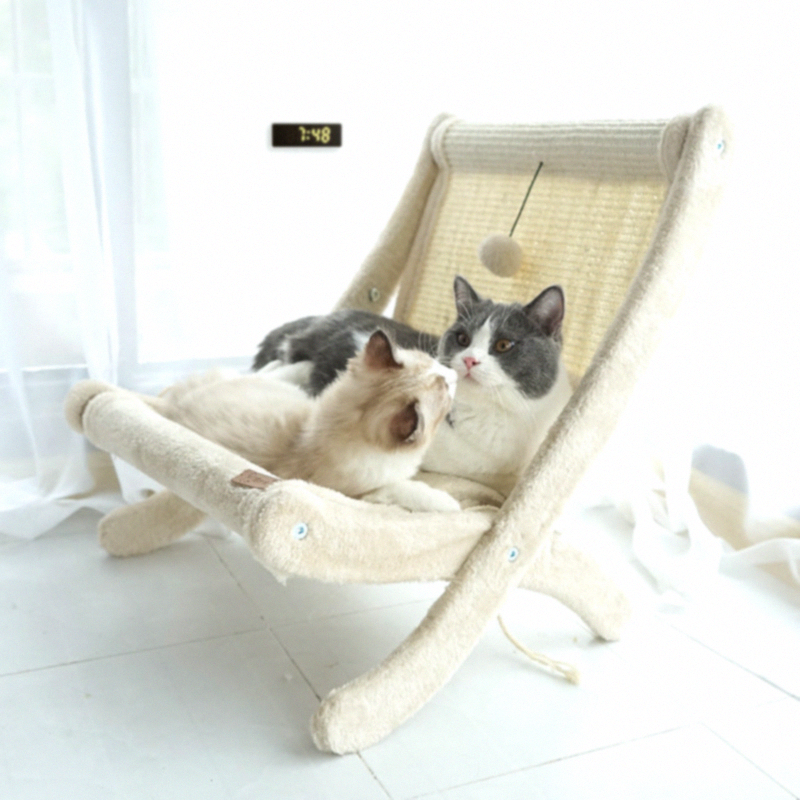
7:48
